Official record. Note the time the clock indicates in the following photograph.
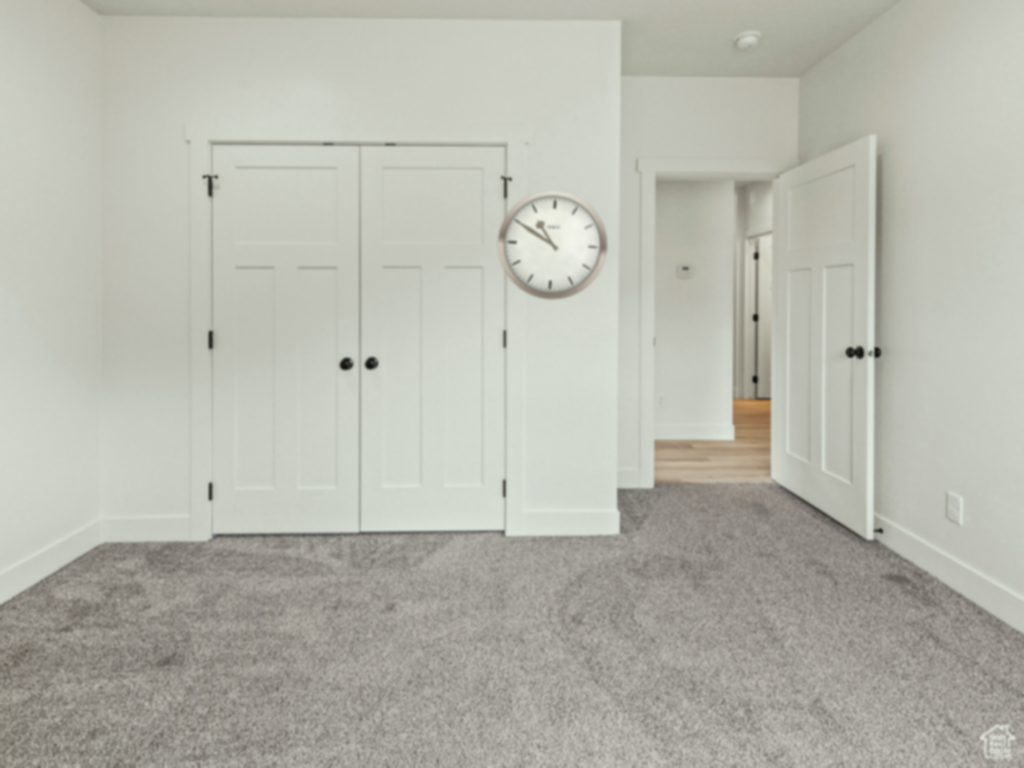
10:50
